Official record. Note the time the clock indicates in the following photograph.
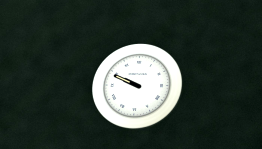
9:49
